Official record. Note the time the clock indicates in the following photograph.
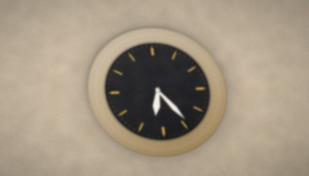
6:24
